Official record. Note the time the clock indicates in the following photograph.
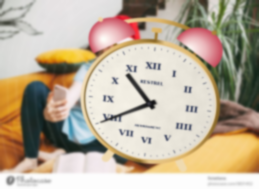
10:40
